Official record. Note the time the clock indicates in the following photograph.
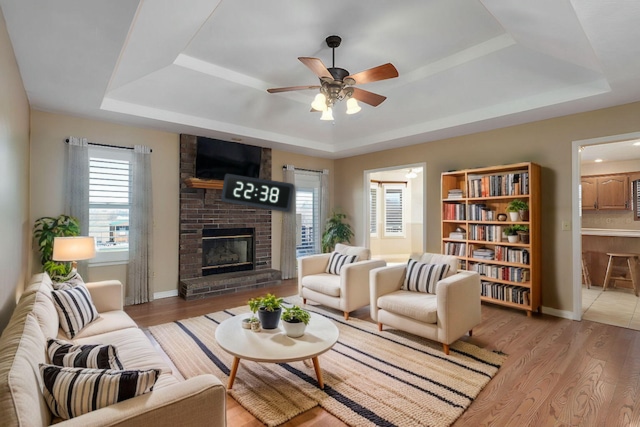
22:38
